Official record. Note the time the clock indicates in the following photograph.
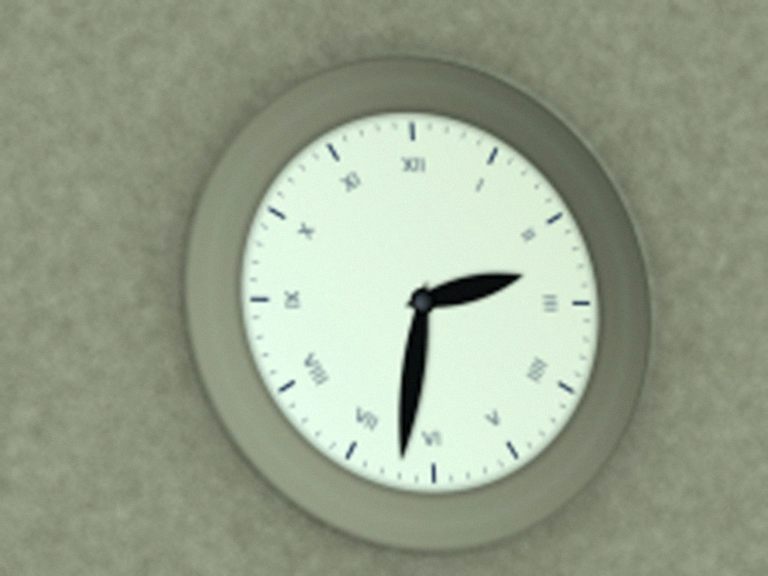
2:32
